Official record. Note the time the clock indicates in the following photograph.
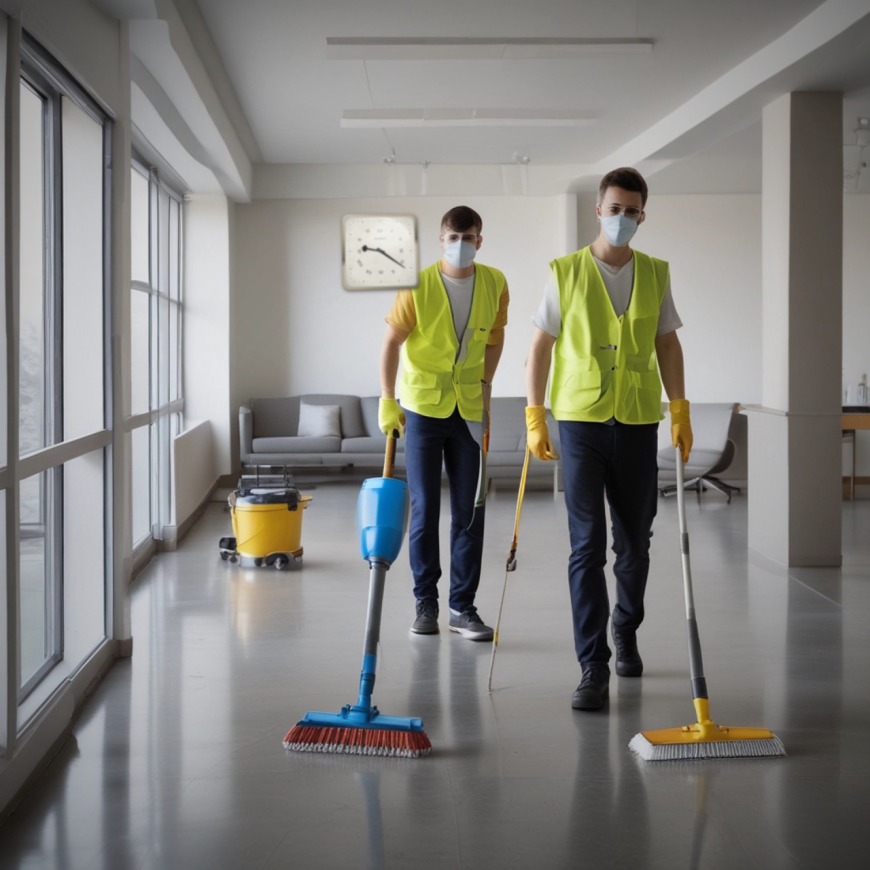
9:21
